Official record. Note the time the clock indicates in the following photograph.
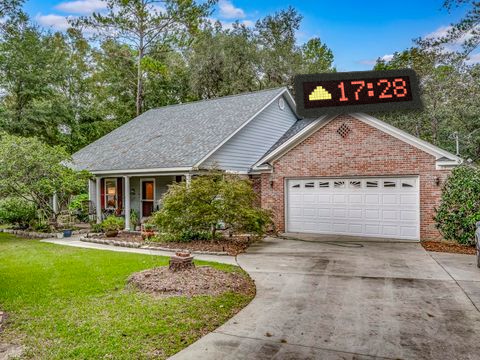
17:28
